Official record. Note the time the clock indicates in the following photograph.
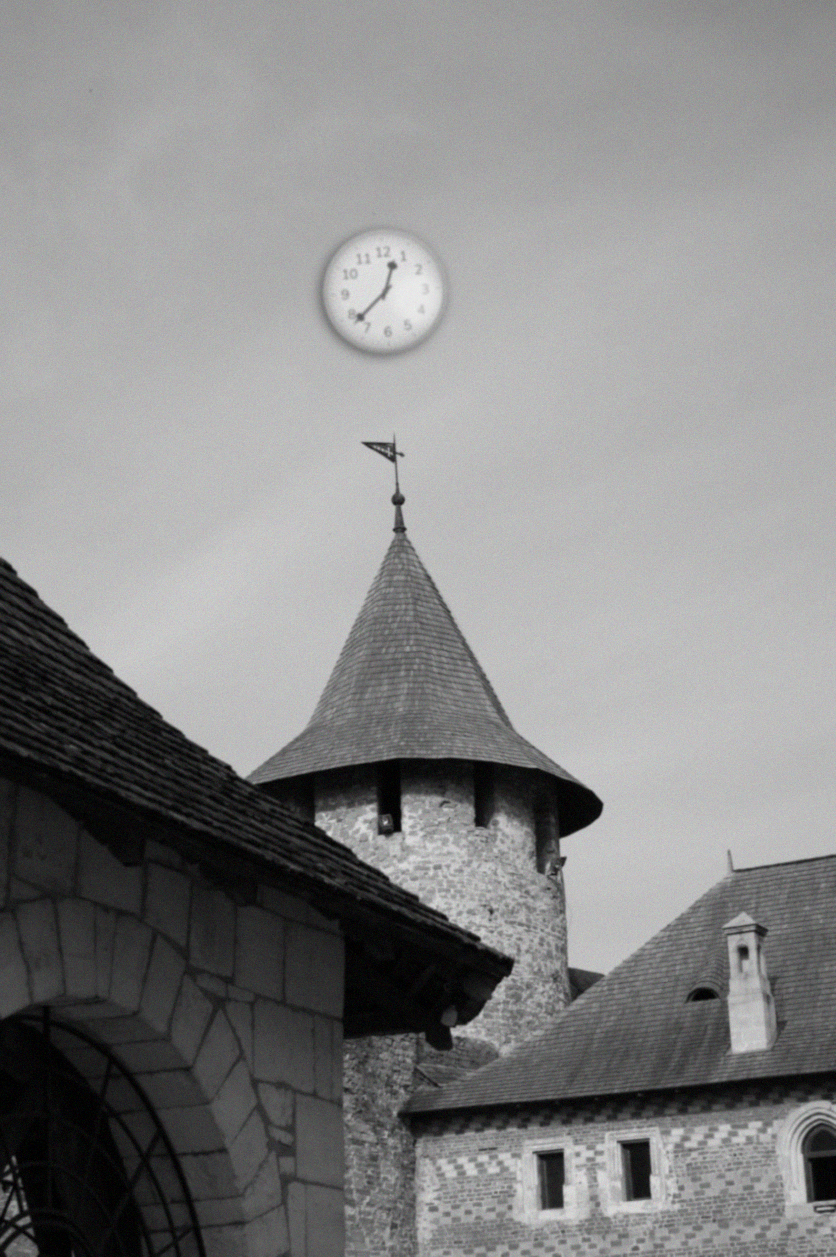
12:38
